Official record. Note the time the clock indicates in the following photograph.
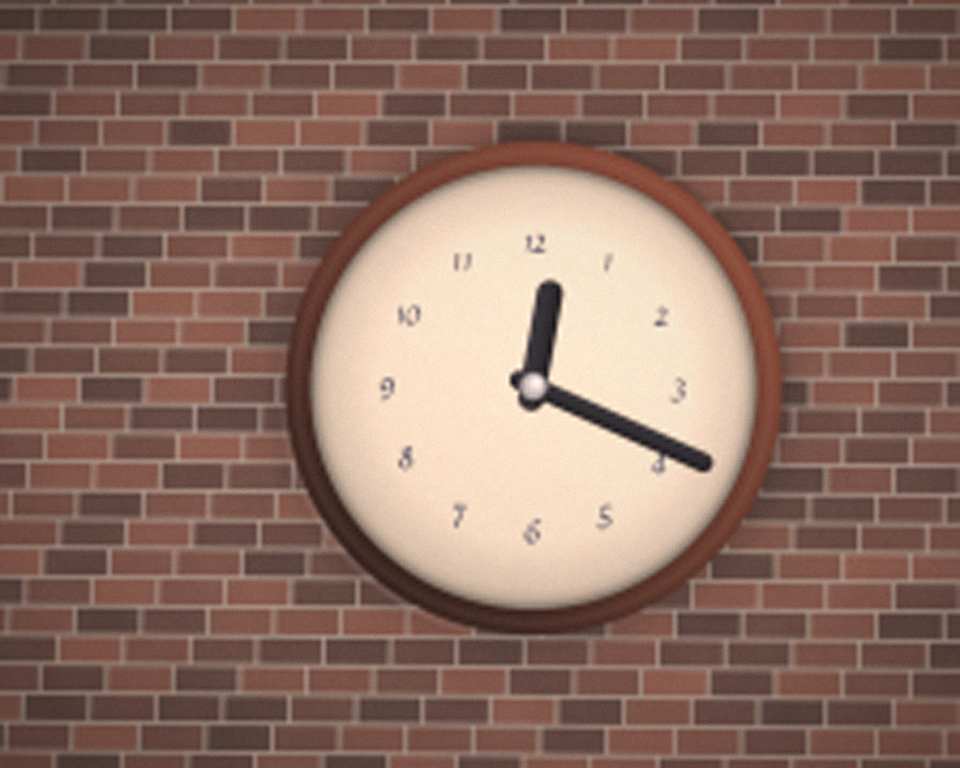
12:19
